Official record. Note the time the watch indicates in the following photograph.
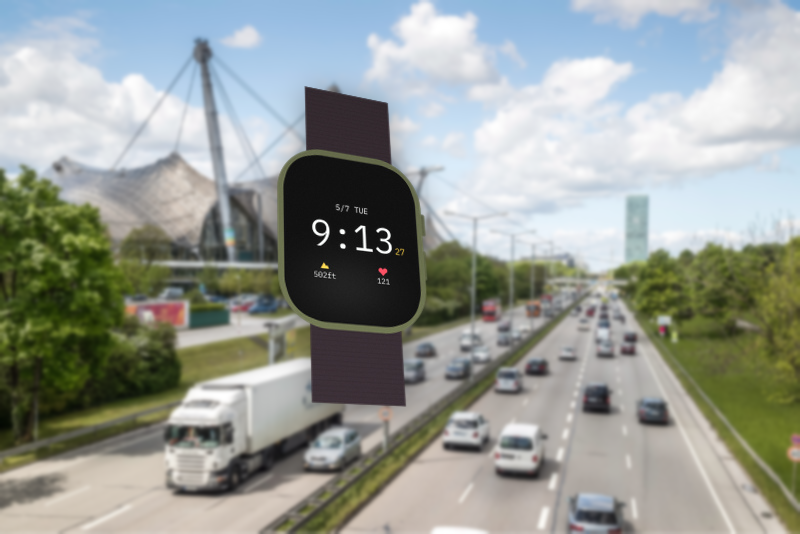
9:13:27
